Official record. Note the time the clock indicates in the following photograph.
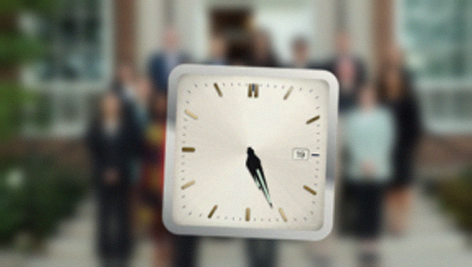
5:26
